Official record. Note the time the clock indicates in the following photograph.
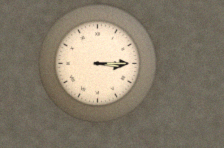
3:15
